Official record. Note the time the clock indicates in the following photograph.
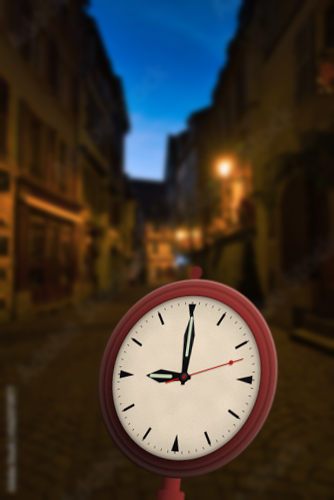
9:00:12
